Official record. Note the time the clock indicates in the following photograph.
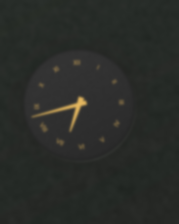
6:43
